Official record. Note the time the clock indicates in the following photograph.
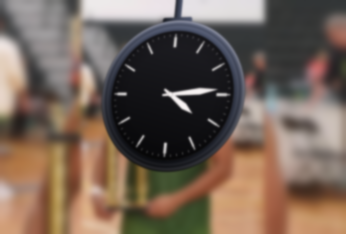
4:14
